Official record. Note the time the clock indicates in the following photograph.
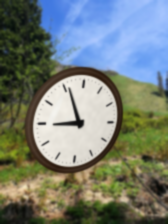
8:56
